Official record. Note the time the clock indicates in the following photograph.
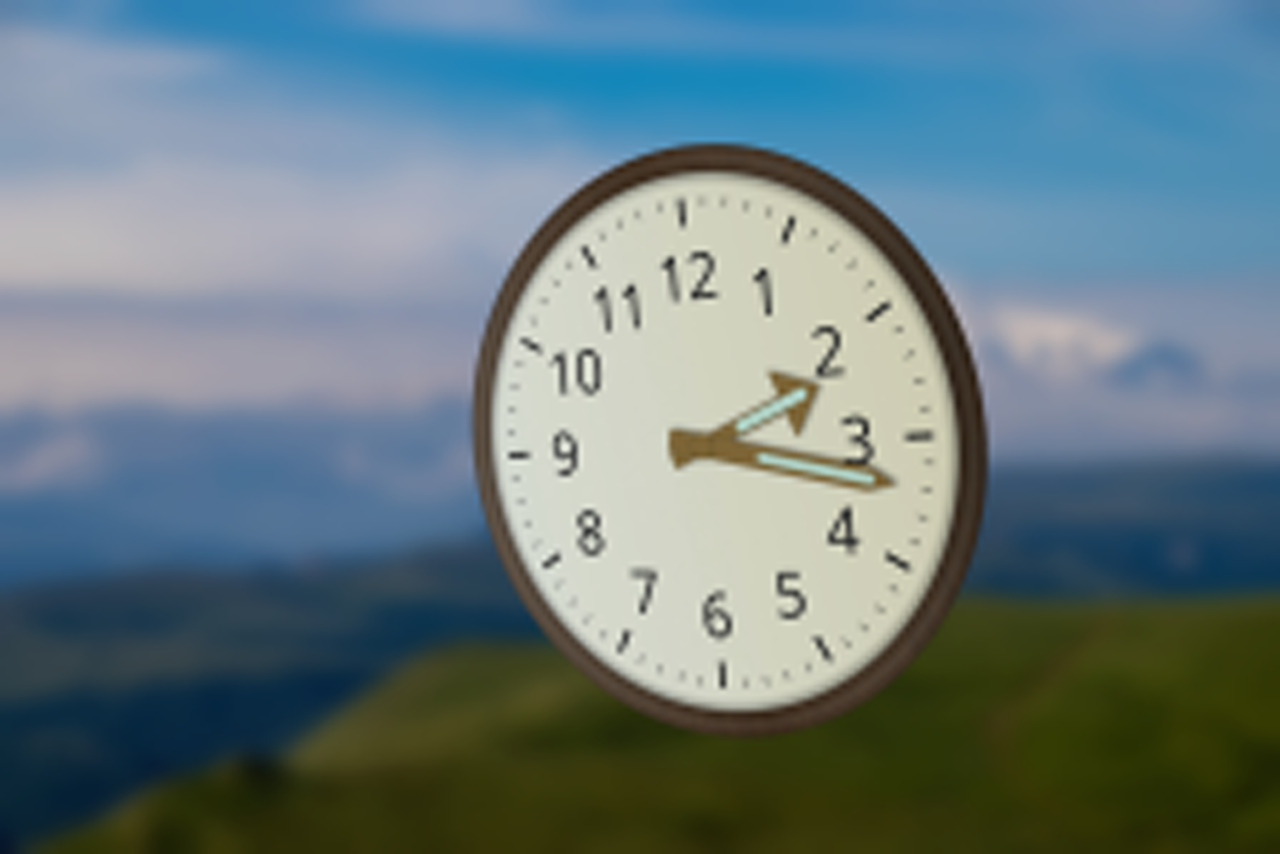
2:17
